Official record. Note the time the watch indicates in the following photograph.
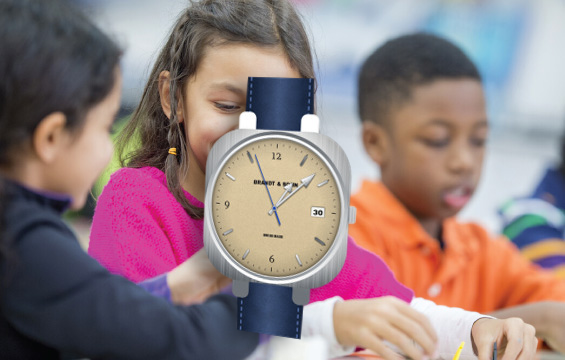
1:07:56
